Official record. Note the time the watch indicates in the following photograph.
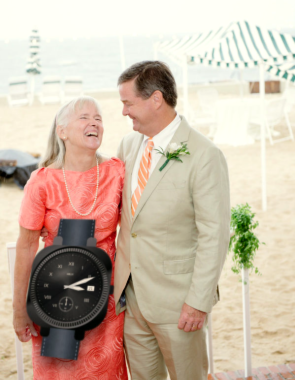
3:11
